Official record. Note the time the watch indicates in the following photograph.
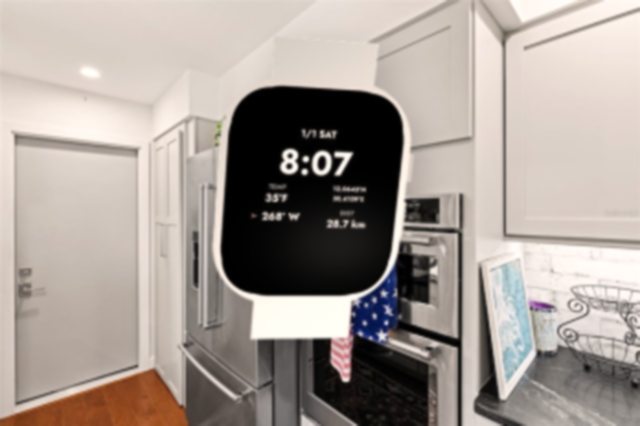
8:07
